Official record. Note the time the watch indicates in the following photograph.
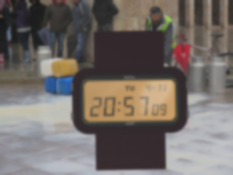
20:57
